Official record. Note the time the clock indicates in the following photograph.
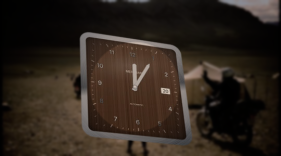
12:05
